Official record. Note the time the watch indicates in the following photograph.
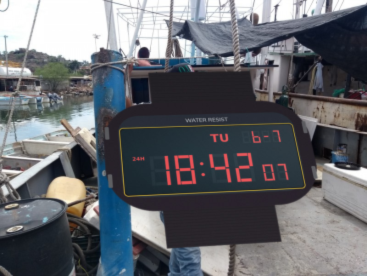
18:42:07
